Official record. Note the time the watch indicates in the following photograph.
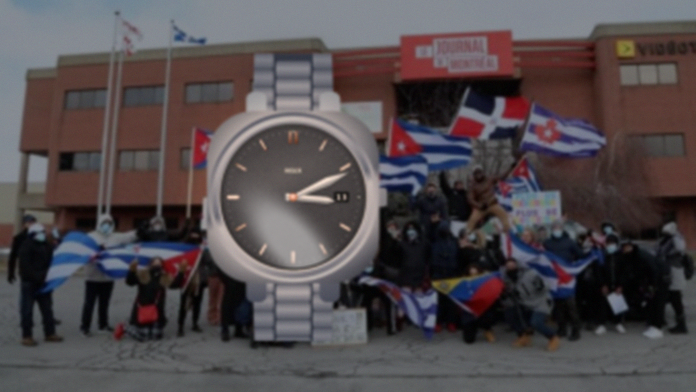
3:11
